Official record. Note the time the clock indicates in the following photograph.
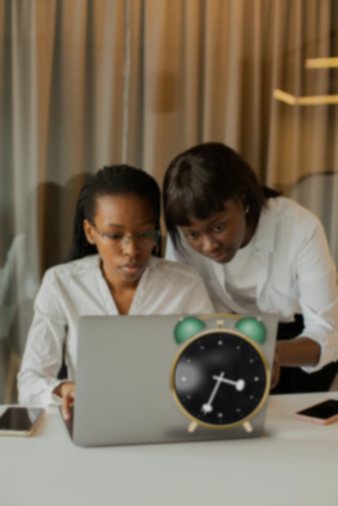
3:34
